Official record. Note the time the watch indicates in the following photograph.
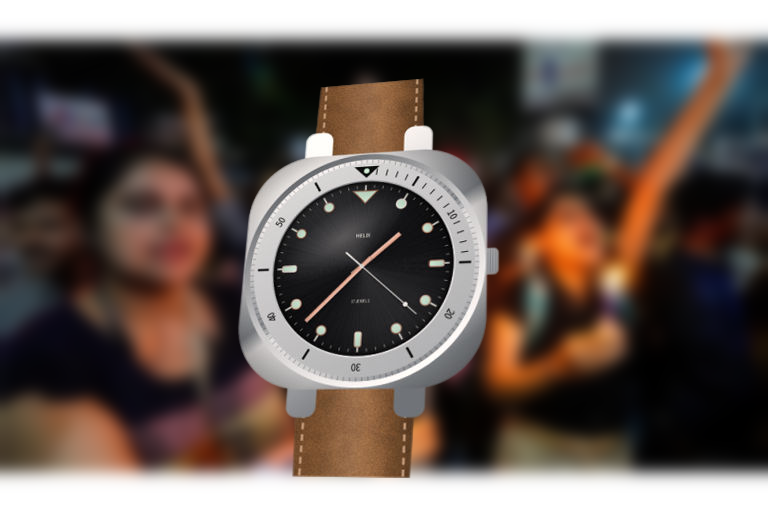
1:37:22
